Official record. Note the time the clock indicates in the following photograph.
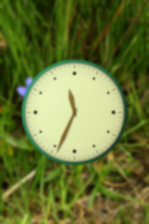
11:34
